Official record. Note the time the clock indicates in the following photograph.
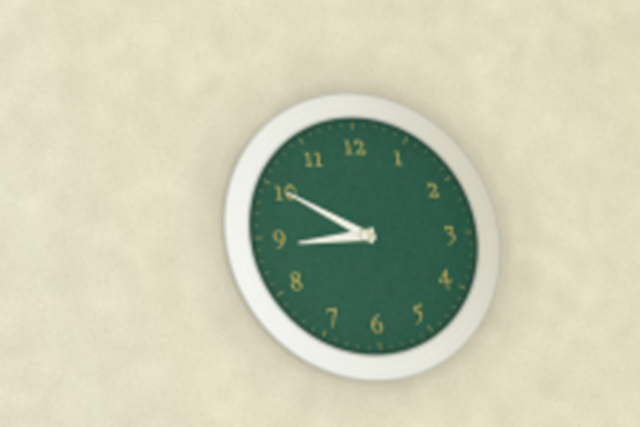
8:50
